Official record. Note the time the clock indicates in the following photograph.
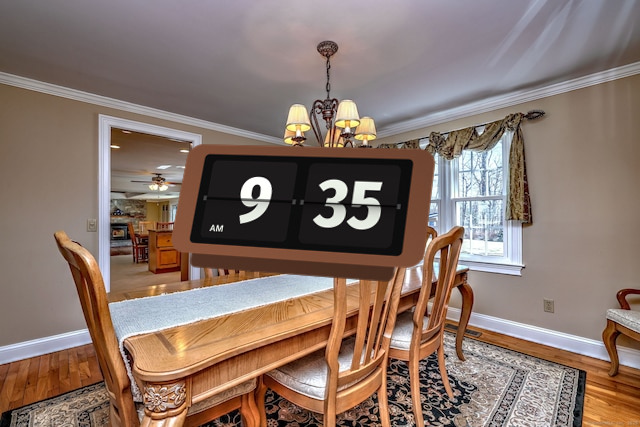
9:35
